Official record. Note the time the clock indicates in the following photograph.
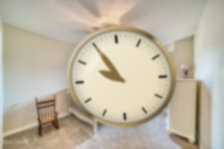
9:55
